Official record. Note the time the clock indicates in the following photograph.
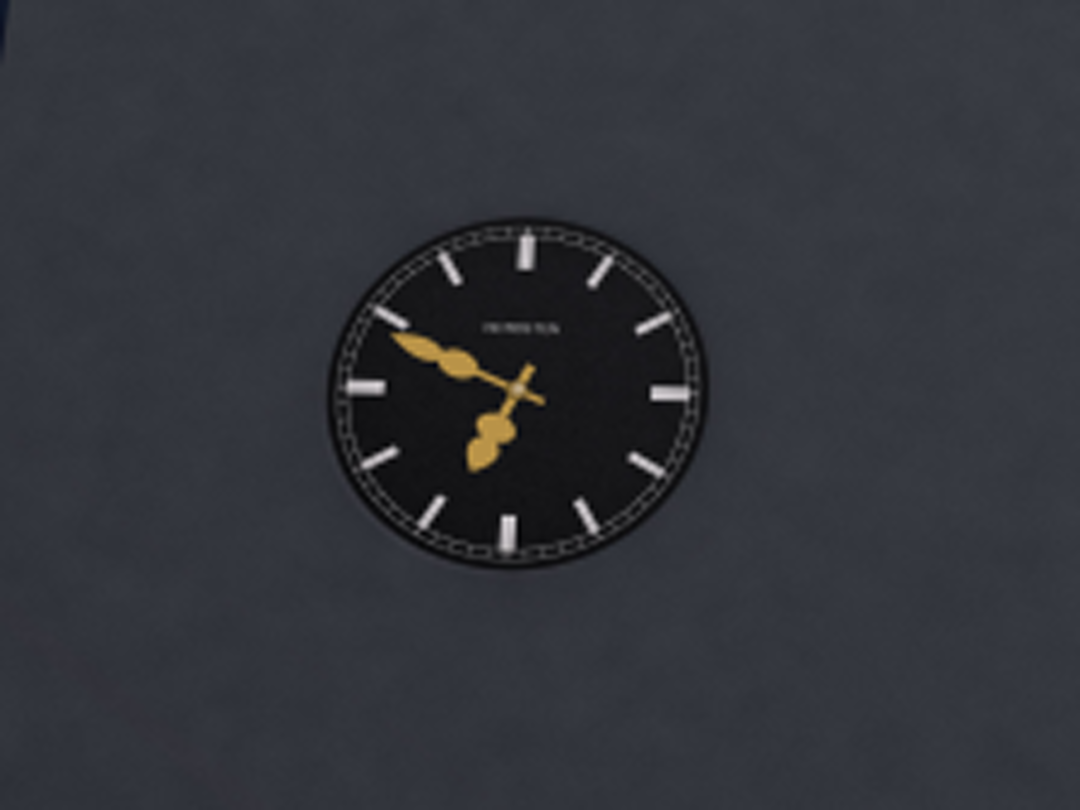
6:49
